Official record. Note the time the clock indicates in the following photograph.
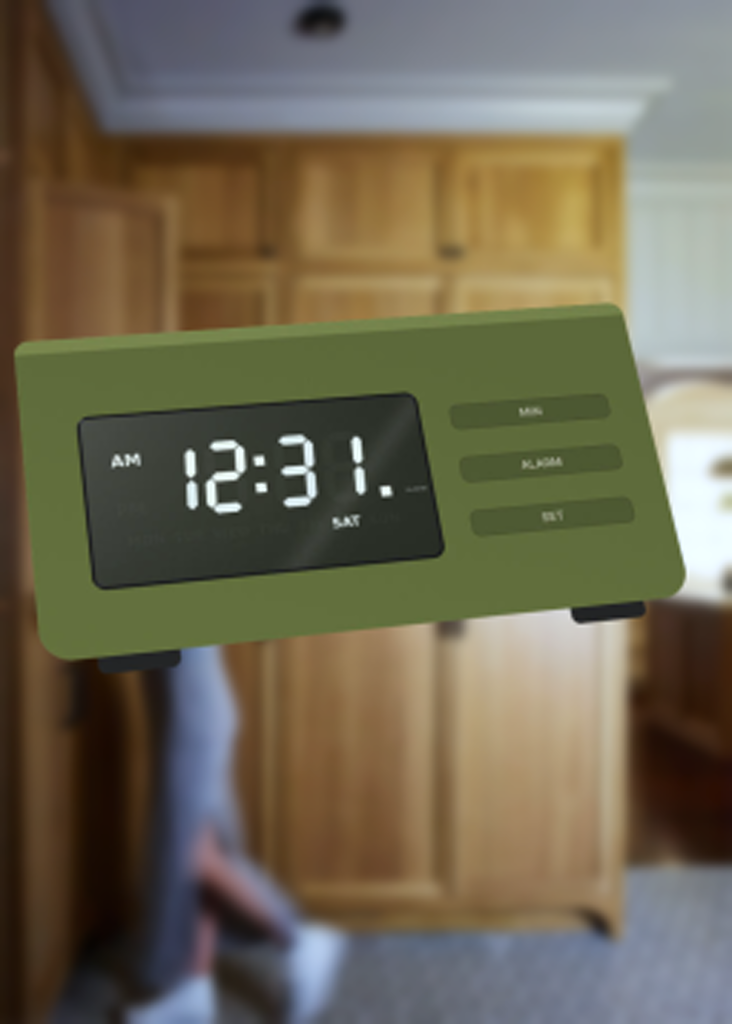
12:31
